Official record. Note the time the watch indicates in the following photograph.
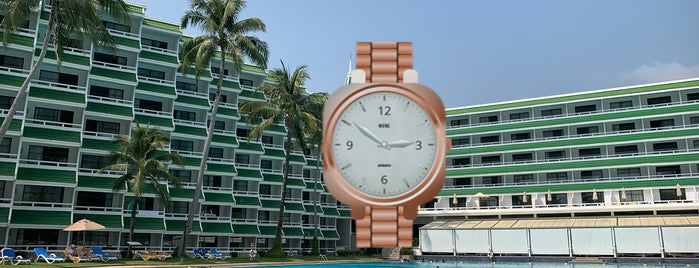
2:51
